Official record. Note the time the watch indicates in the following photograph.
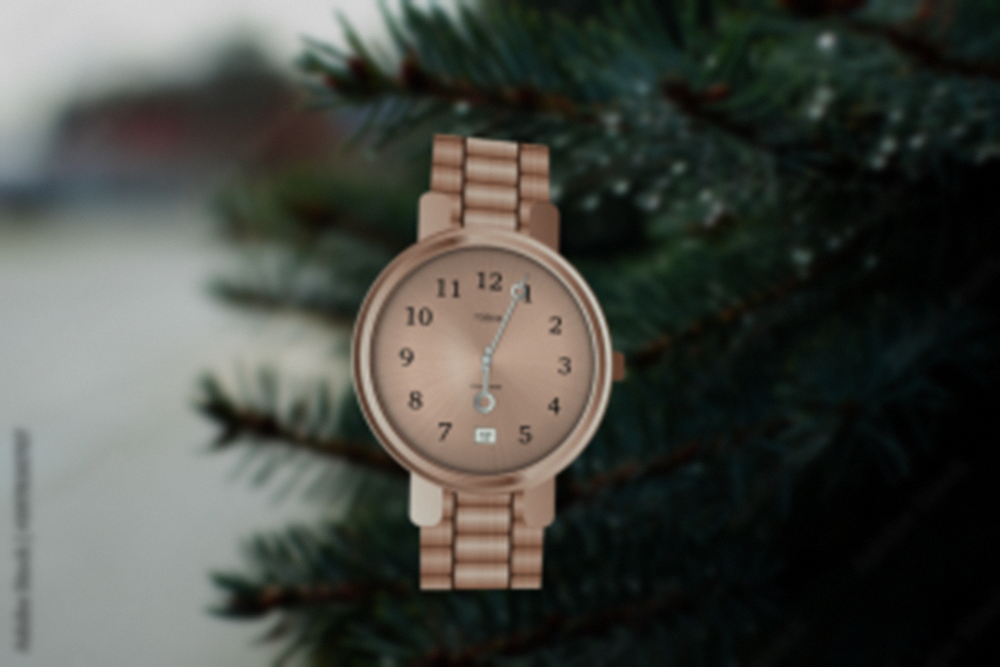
6:04
